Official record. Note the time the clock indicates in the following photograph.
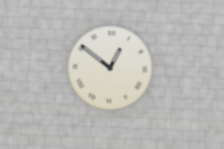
12:51
